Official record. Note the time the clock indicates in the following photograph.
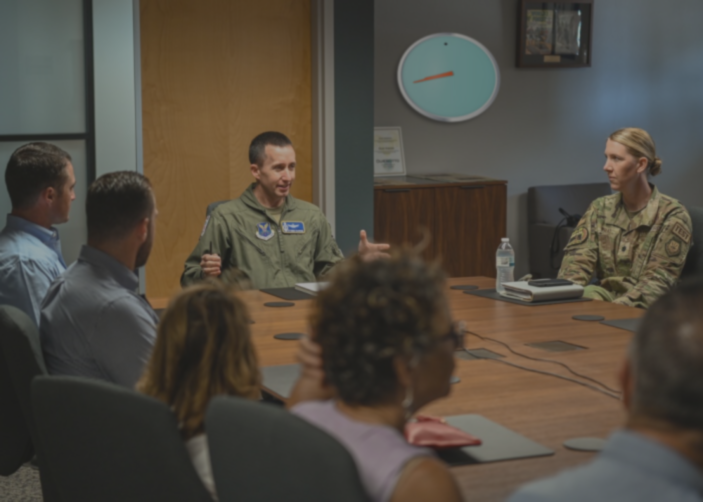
8:43
